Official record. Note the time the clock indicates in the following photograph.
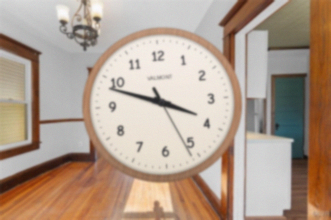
3:48:26
